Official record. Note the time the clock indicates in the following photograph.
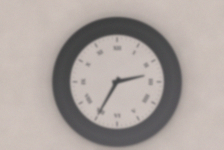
2:35
